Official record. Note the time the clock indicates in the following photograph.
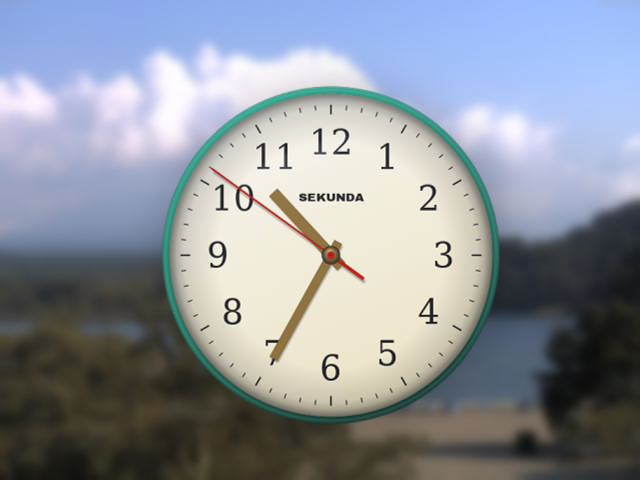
10:34:51
